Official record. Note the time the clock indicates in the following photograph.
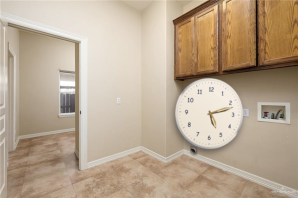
5:12
